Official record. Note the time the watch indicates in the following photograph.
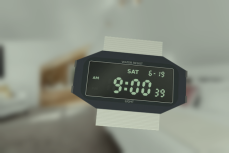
9:00:39
